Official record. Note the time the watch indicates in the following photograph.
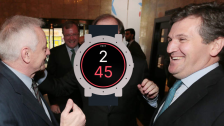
2:45
